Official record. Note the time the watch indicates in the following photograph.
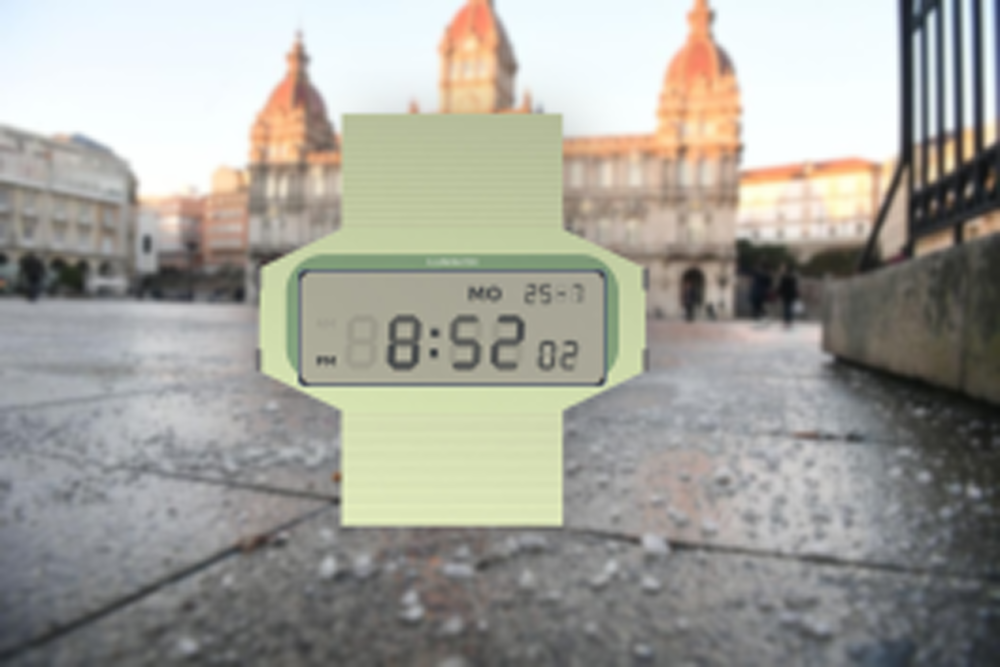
8:52:02
